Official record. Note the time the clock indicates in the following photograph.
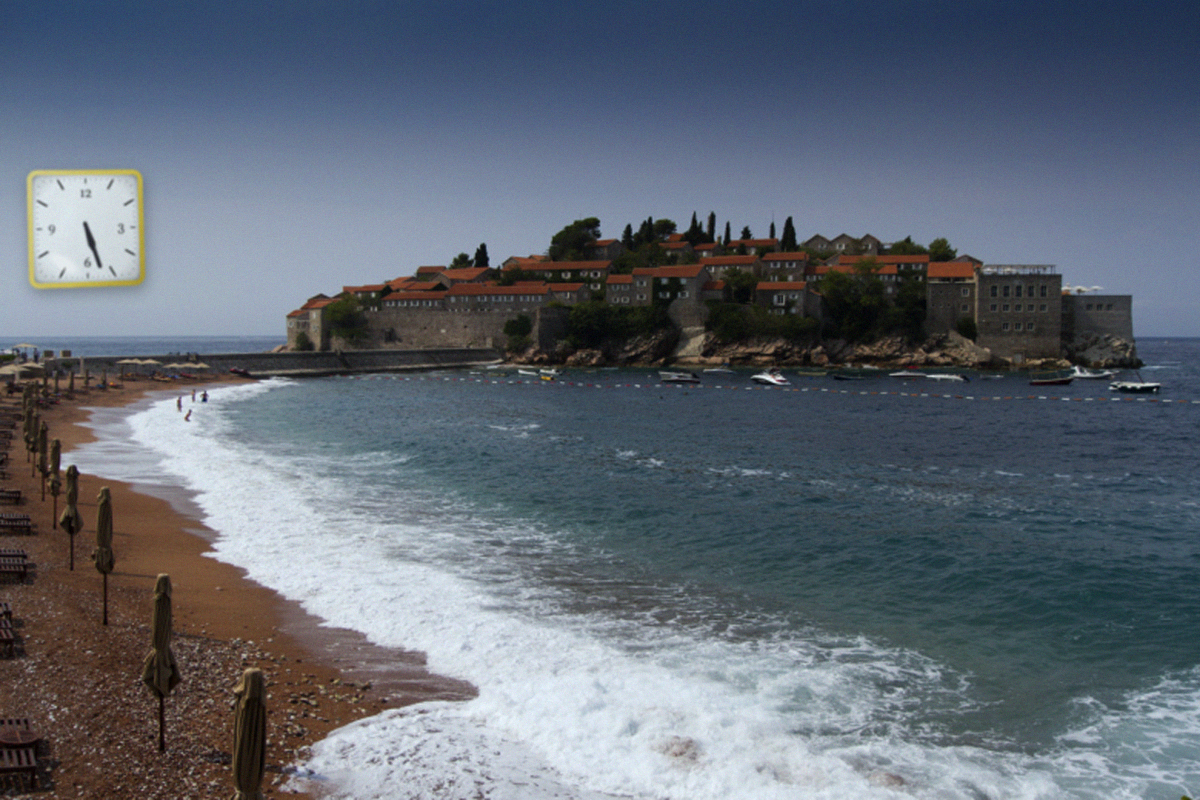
5:27
